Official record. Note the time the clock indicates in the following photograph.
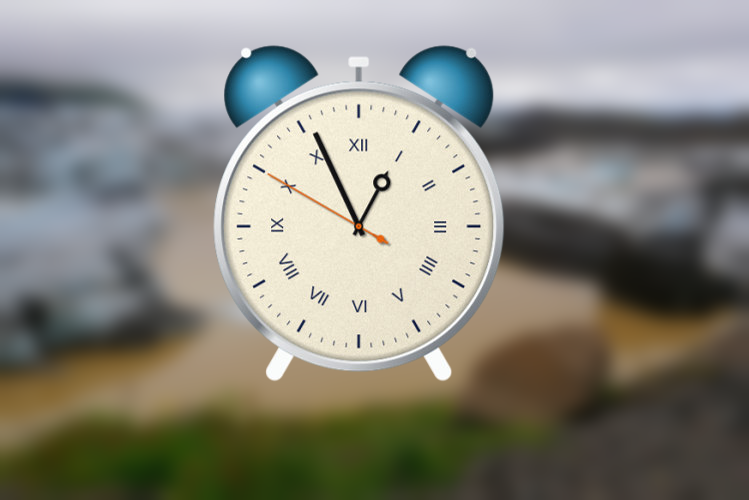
12:55:50
